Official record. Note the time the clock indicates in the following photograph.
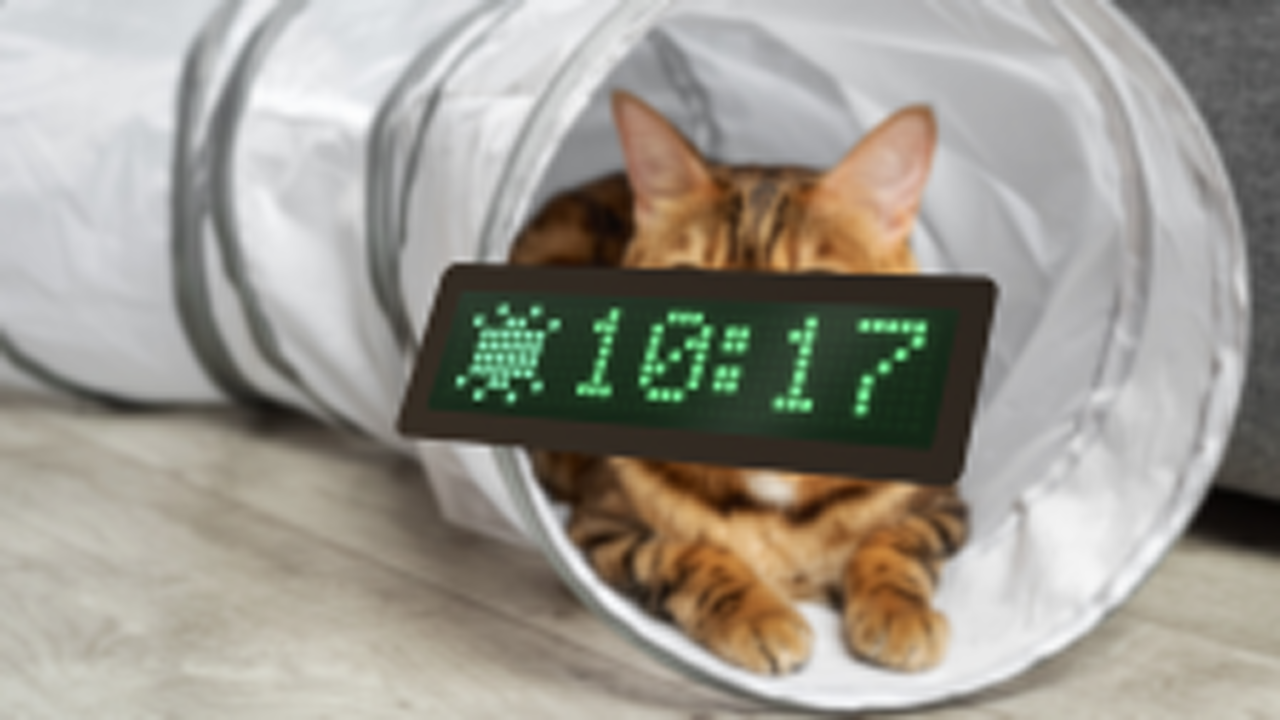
10:17
